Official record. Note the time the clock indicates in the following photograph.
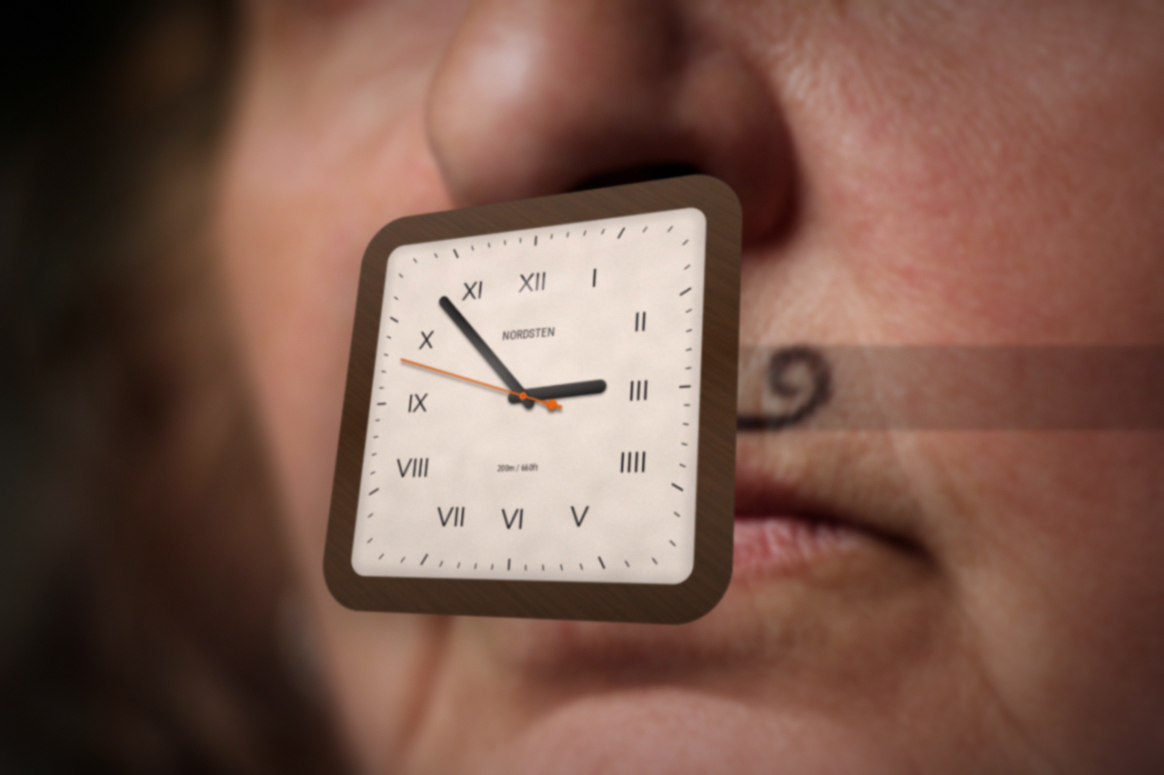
2:52:48
